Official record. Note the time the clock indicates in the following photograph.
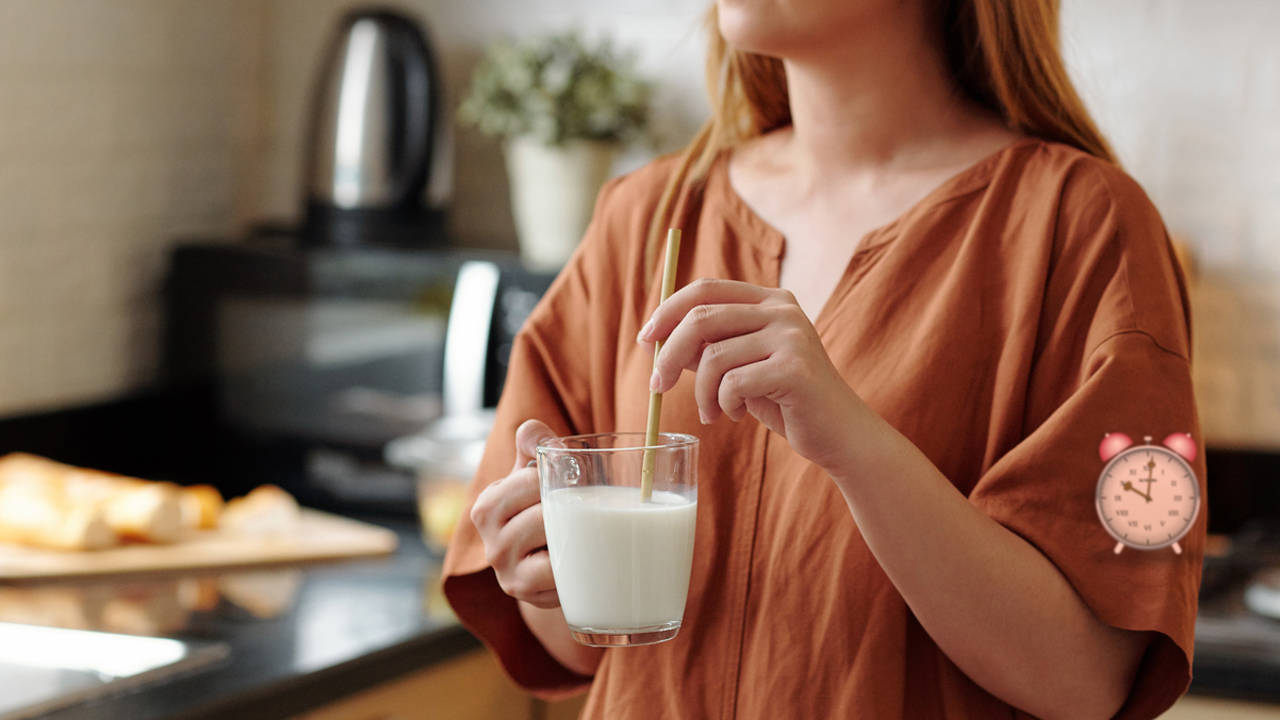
10:01
